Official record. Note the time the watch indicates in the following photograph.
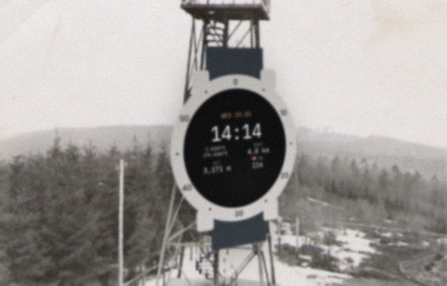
14:14
